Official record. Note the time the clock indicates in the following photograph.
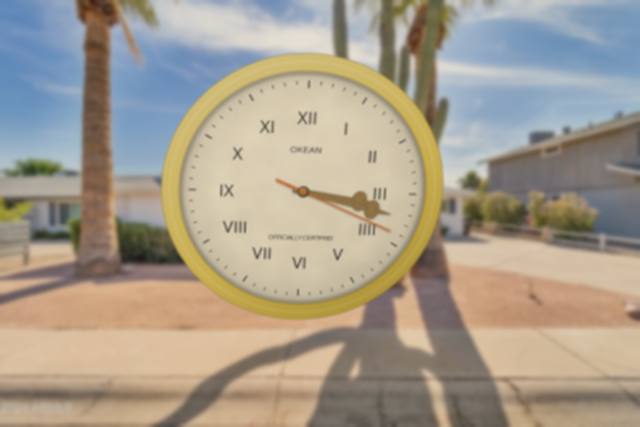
3:17:19
